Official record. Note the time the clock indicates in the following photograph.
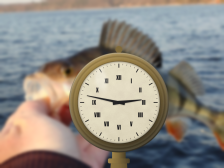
2:47
